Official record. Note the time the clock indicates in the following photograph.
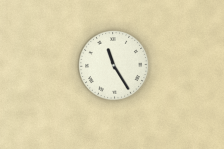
11:25
